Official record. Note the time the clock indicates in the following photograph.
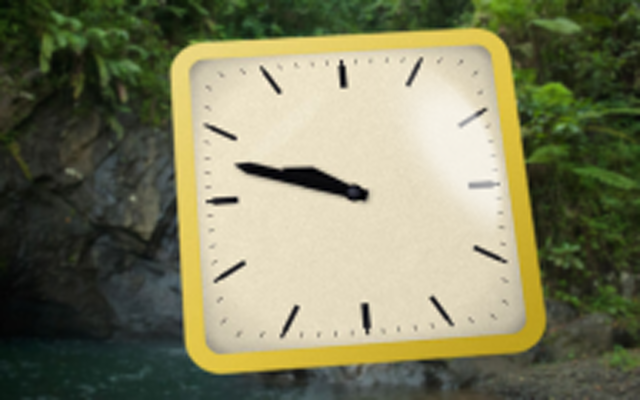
9:48
